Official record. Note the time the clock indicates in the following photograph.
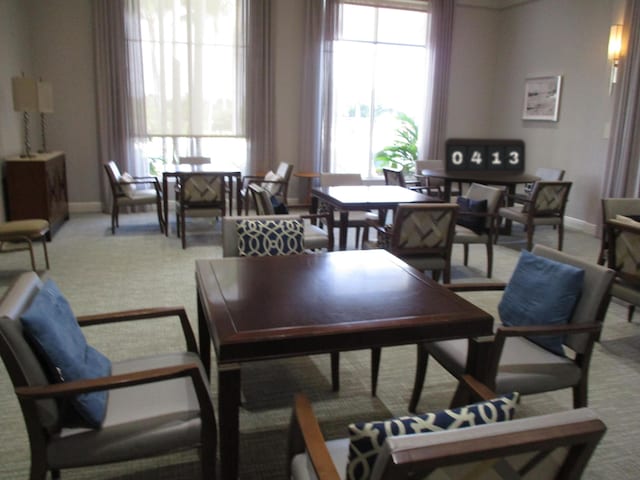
4:13
